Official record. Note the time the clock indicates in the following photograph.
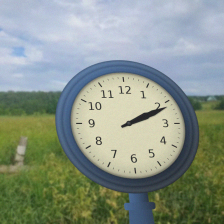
2:11
